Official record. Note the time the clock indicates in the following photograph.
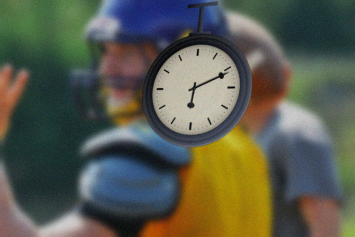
6:11
